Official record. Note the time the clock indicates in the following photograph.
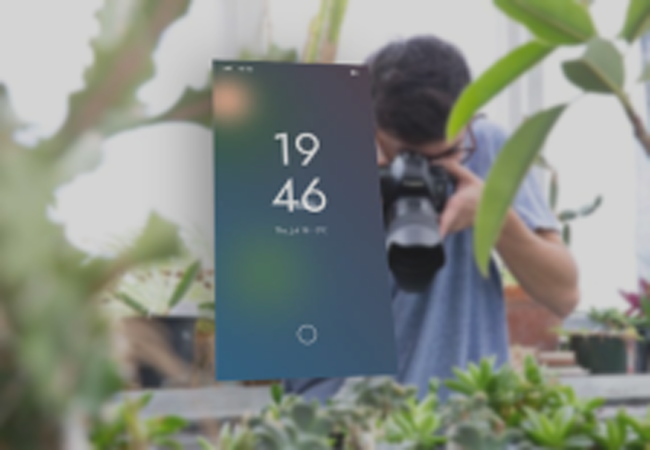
19:46
